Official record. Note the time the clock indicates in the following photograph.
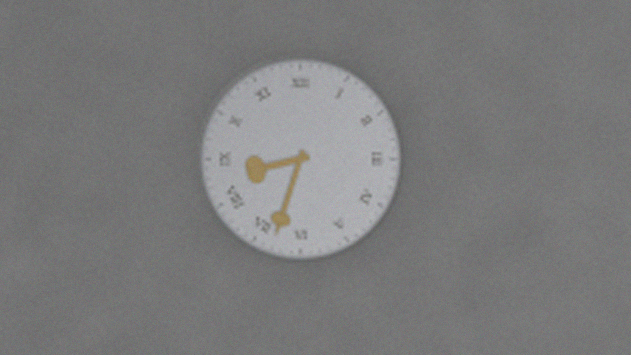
8:33
